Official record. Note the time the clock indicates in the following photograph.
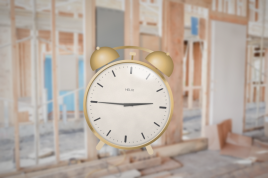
2:45
